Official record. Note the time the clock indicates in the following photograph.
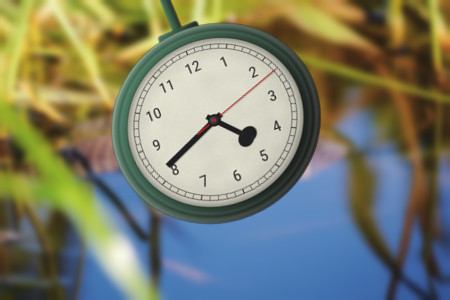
4:41:12
